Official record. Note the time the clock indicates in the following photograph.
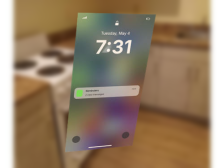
7:31
